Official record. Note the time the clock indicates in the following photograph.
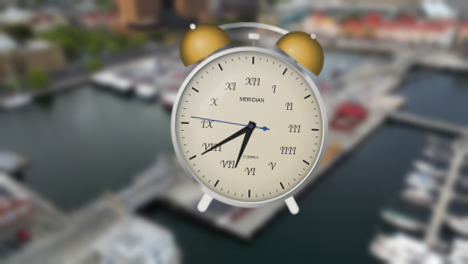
6:39:46
